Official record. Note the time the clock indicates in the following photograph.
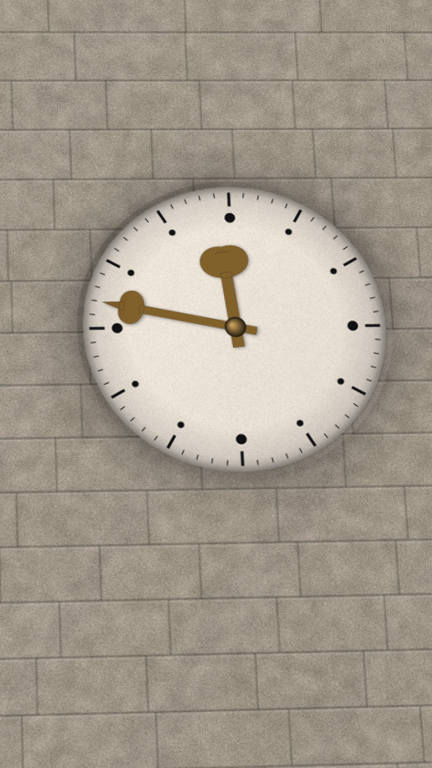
11:47
